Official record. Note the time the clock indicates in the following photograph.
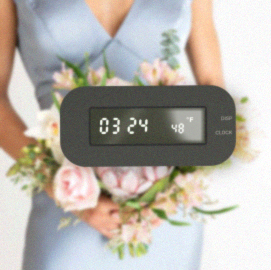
3:24
